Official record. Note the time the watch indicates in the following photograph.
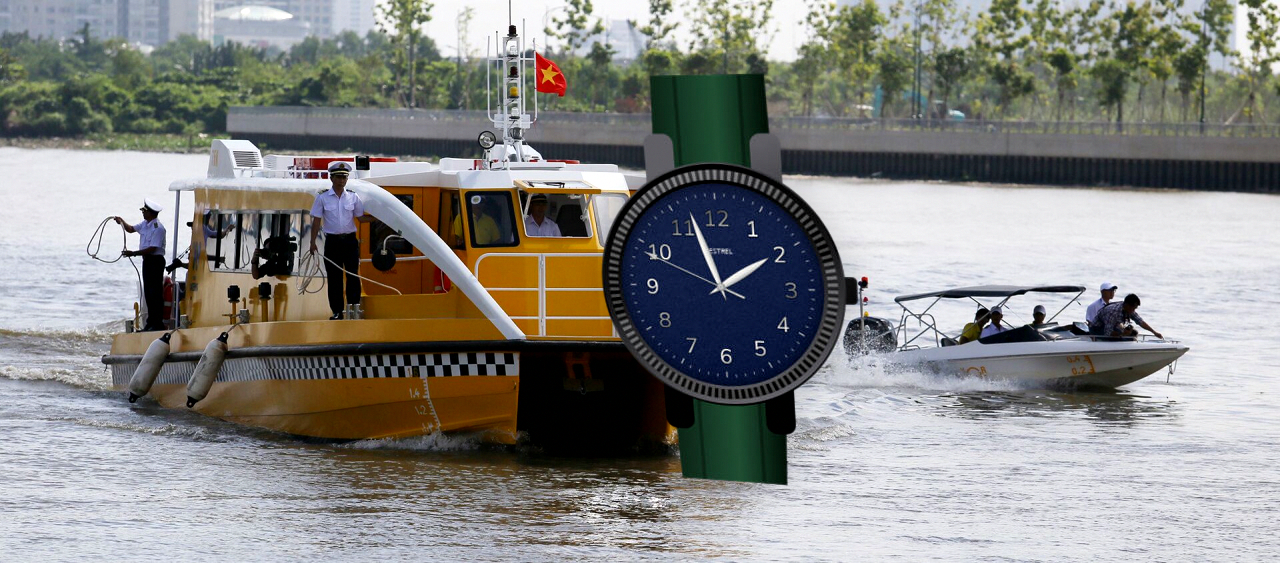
1:56:49
